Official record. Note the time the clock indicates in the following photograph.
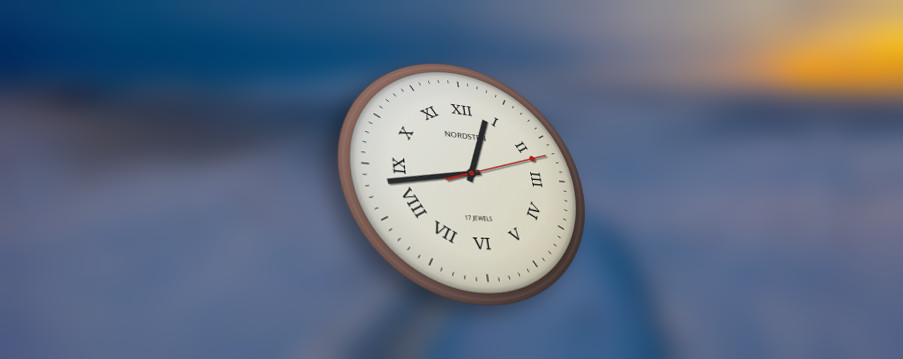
12:43:12
